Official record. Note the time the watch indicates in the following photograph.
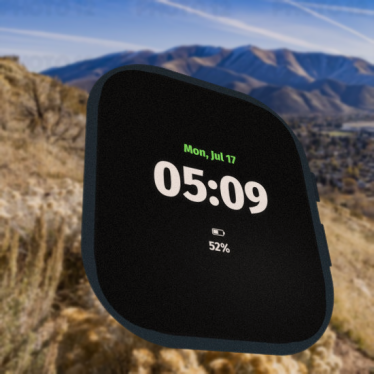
5:09
